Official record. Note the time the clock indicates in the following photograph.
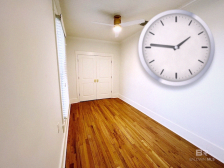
1:46
